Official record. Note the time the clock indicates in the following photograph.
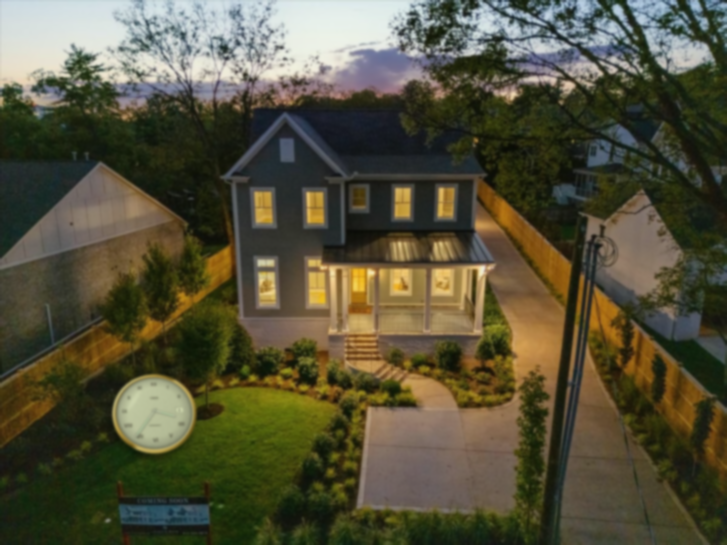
3:36
